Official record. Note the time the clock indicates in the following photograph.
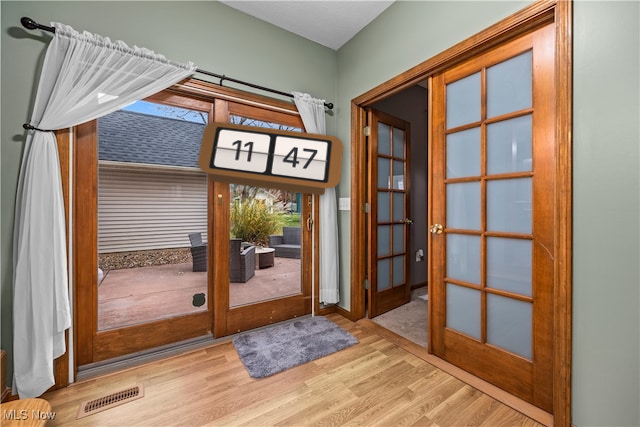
11:47
